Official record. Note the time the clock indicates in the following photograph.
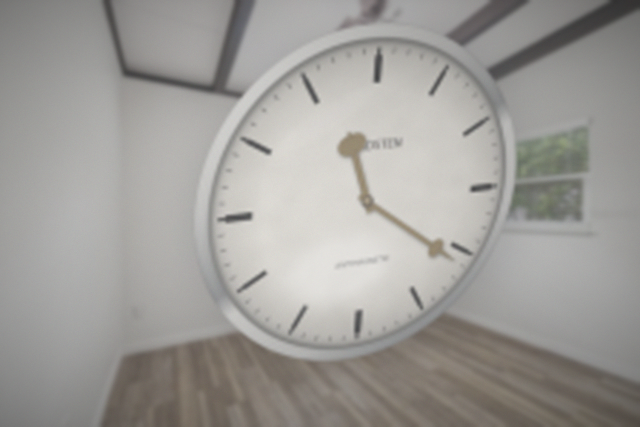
11:21
